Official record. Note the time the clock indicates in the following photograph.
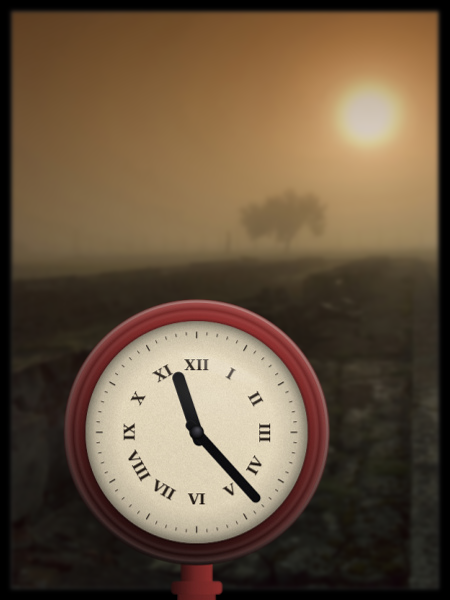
11:23
